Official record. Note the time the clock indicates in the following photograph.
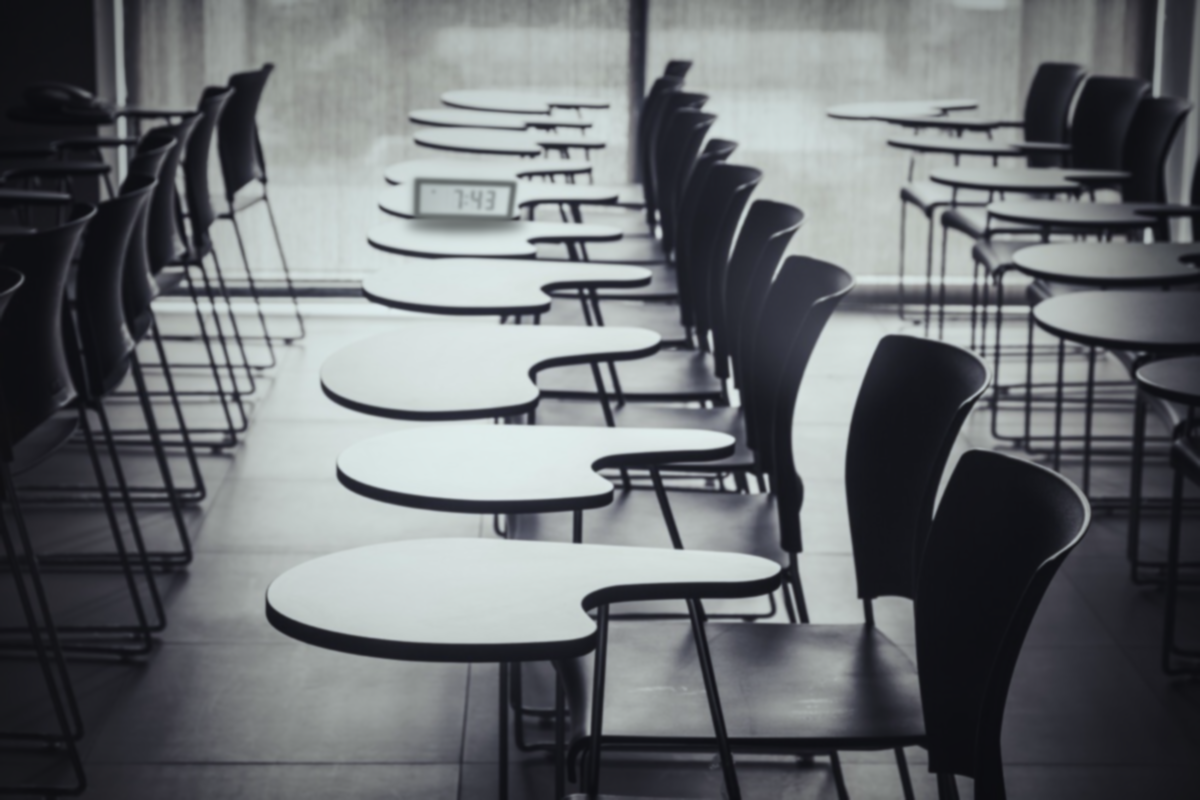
7:43
